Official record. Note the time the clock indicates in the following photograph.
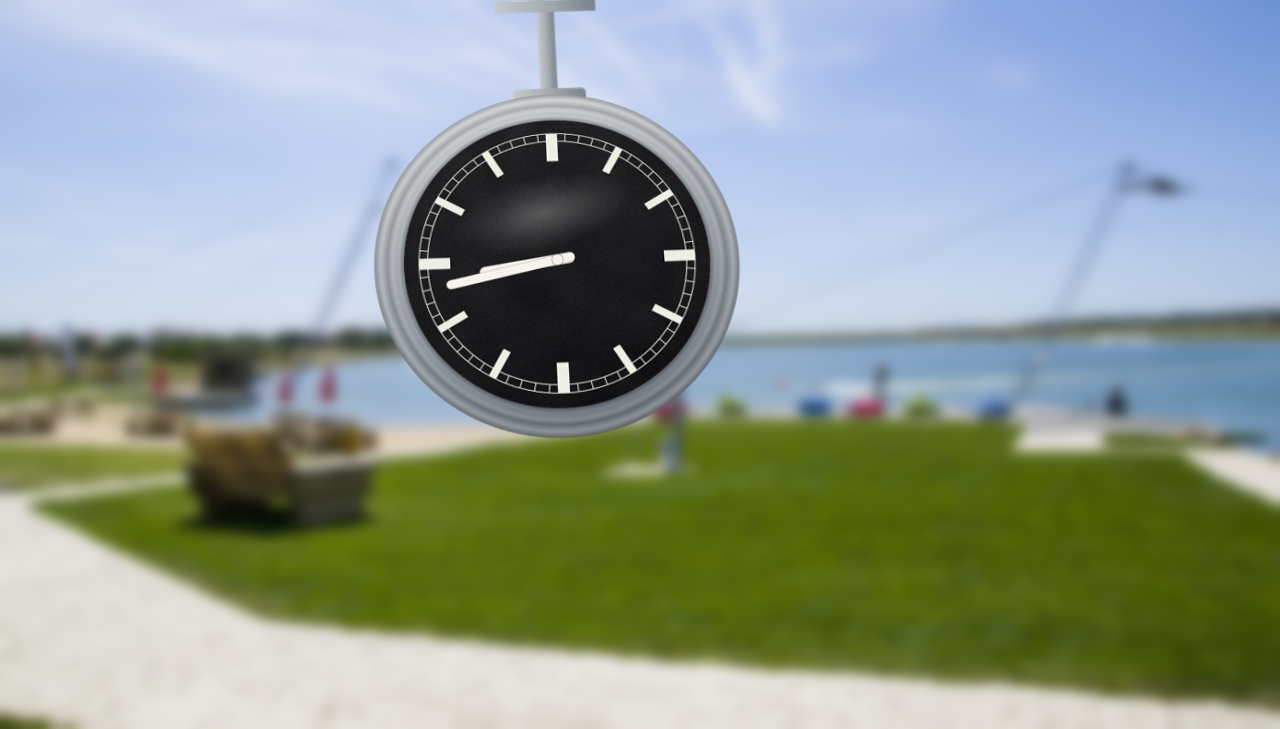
8:43
